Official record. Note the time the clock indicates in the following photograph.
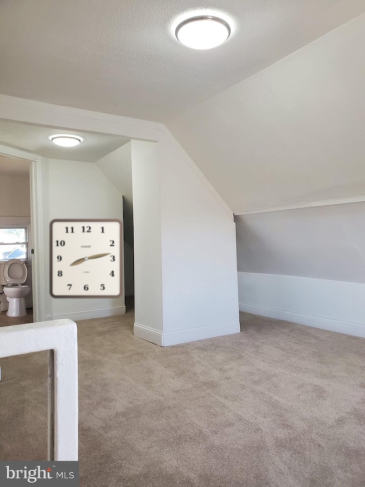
8:13
